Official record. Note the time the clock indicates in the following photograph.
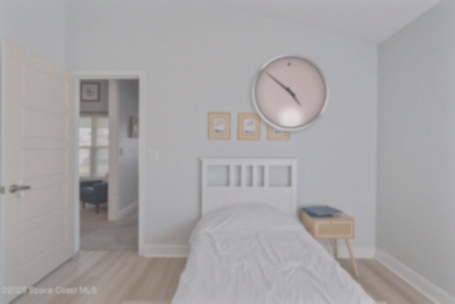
4:52
